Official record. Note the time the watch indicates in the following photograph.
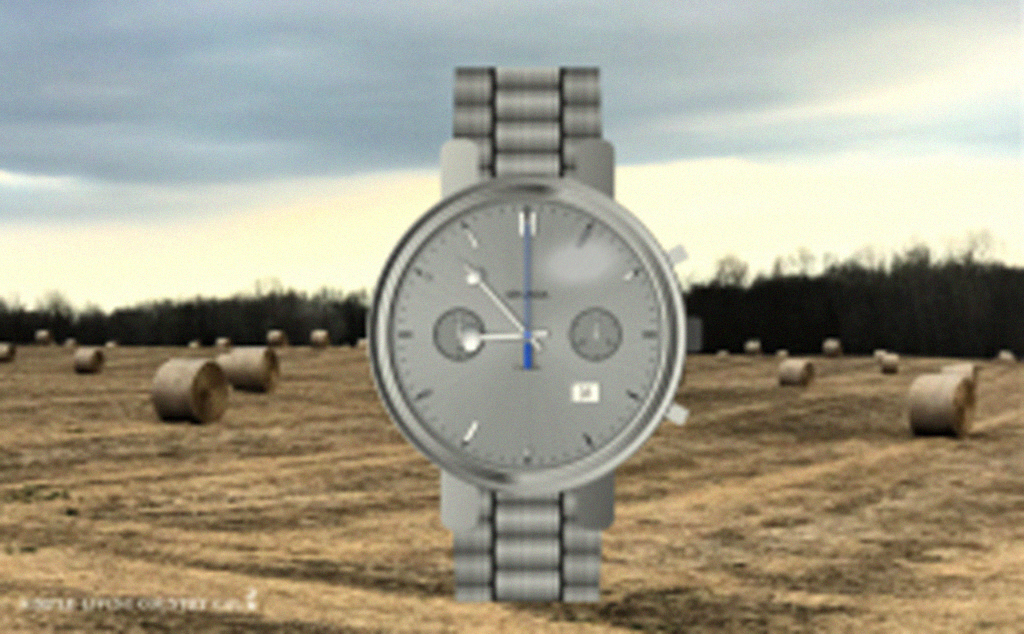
8:53
